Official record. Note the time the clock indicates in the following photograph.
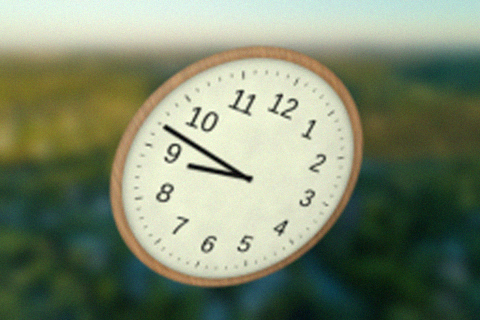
8:47
